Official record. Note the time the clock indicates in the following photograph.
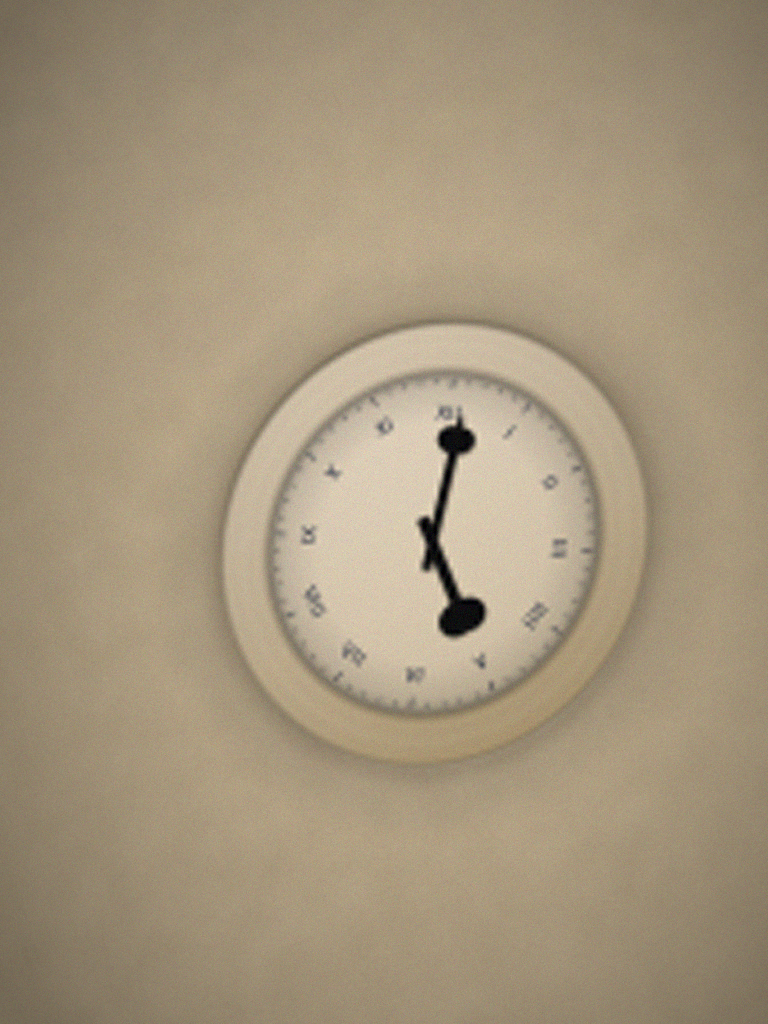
5:01
